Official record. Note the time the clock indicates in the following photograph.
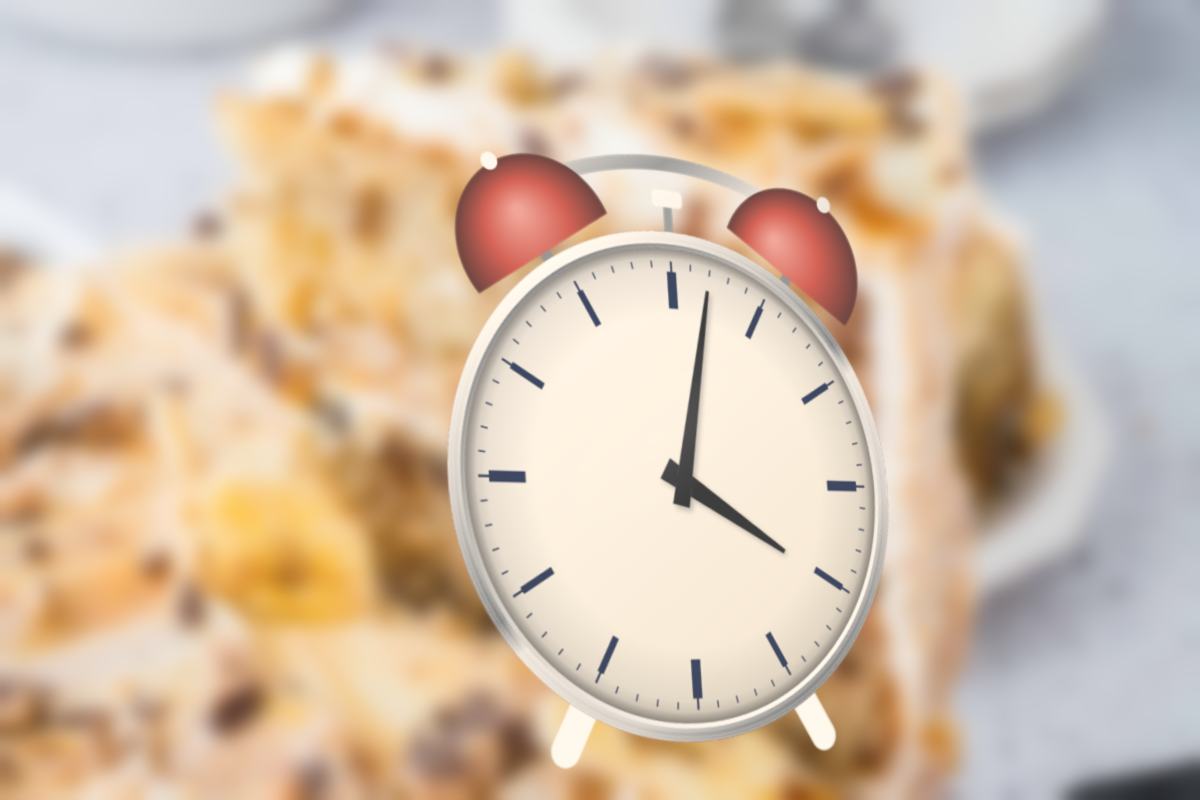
4:02
